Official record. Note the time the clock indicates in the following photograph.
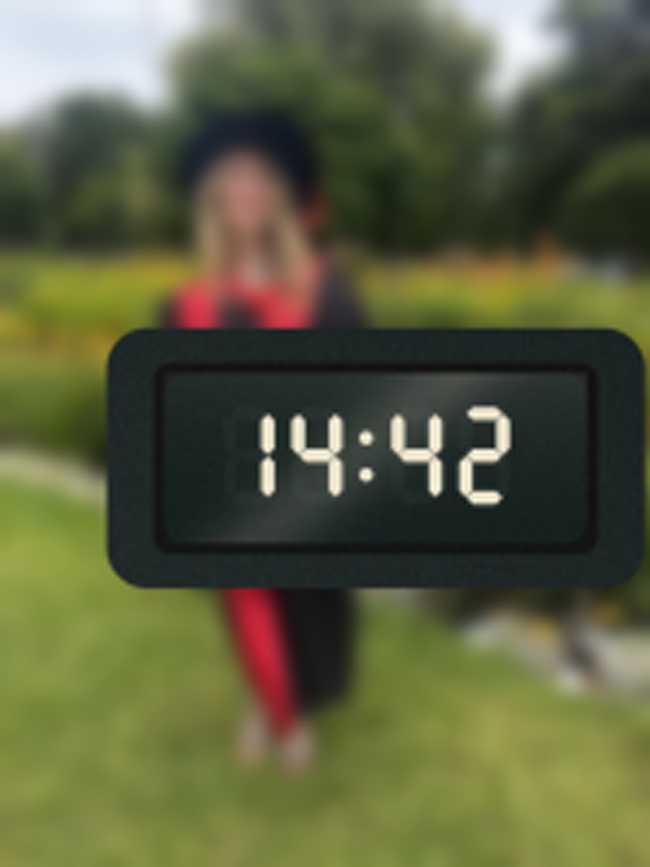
14:42
